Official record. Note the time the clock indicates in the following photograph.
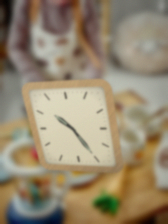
10:25
